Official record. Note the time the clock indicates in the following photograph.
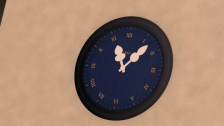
11:07
